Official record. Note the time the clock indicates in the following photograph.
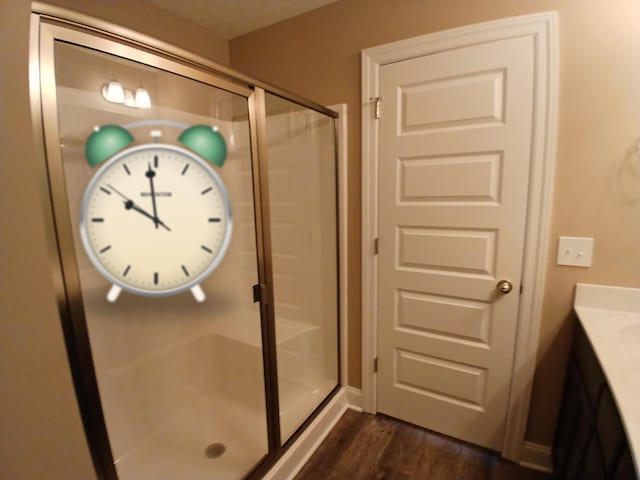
9:58:51
